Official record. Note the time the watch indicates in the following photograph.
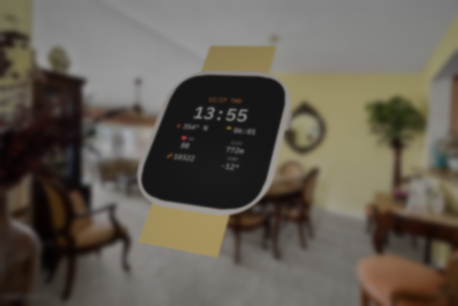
13:55
